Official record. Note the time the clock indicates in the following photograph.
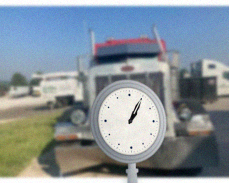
1:05
